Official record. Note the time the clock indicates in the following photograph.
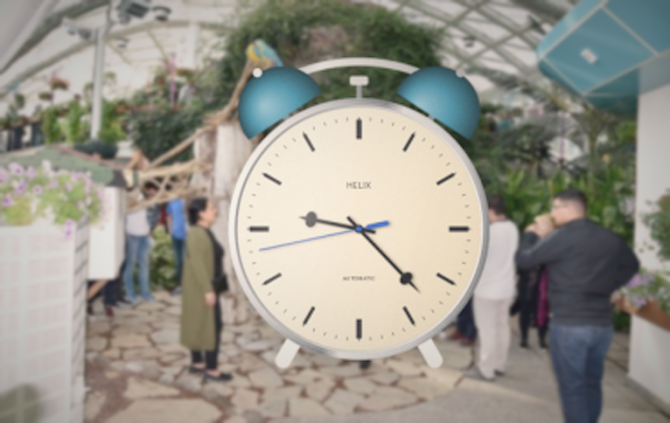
9:22:43
